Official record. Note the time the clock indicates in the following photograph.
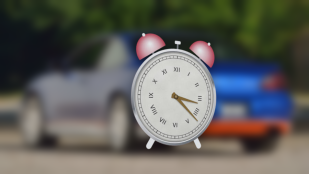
3:22
